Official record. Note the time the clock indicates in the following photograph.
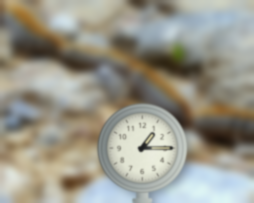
1:15
